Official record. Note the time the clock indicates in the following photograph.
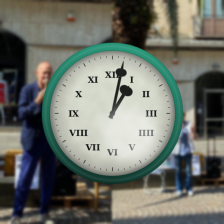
1:02
